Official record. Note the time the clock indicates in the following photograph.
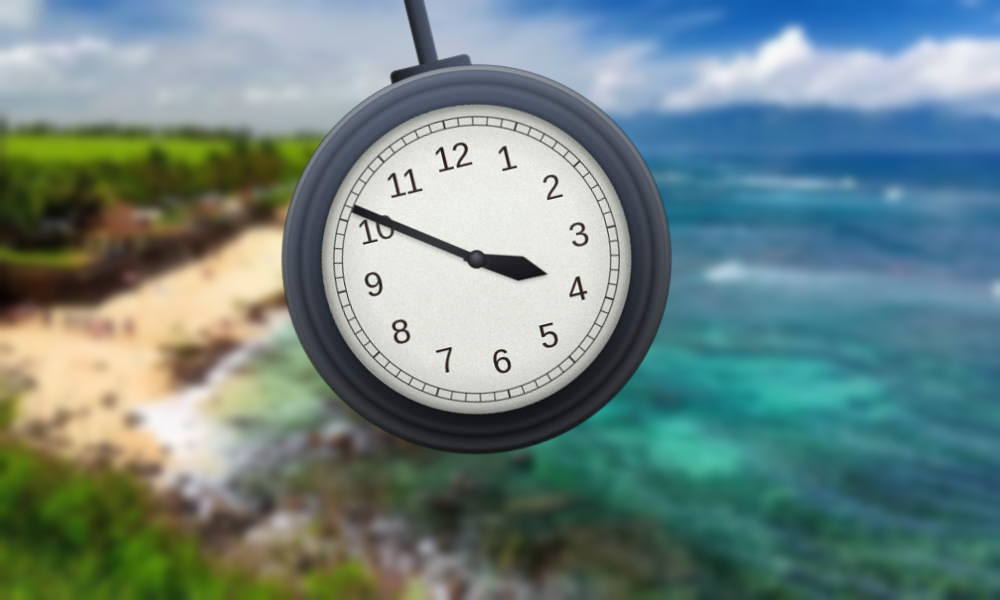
3:51
